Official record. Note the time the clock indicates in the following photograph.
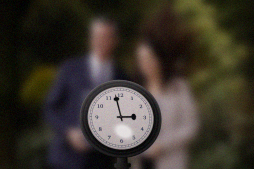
2:58
